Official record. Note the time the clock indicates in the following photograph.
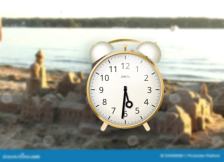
5:31
